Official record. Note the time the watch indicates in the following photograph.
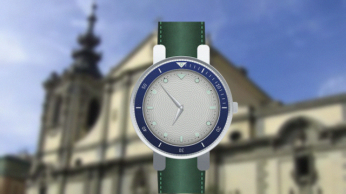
6:53
